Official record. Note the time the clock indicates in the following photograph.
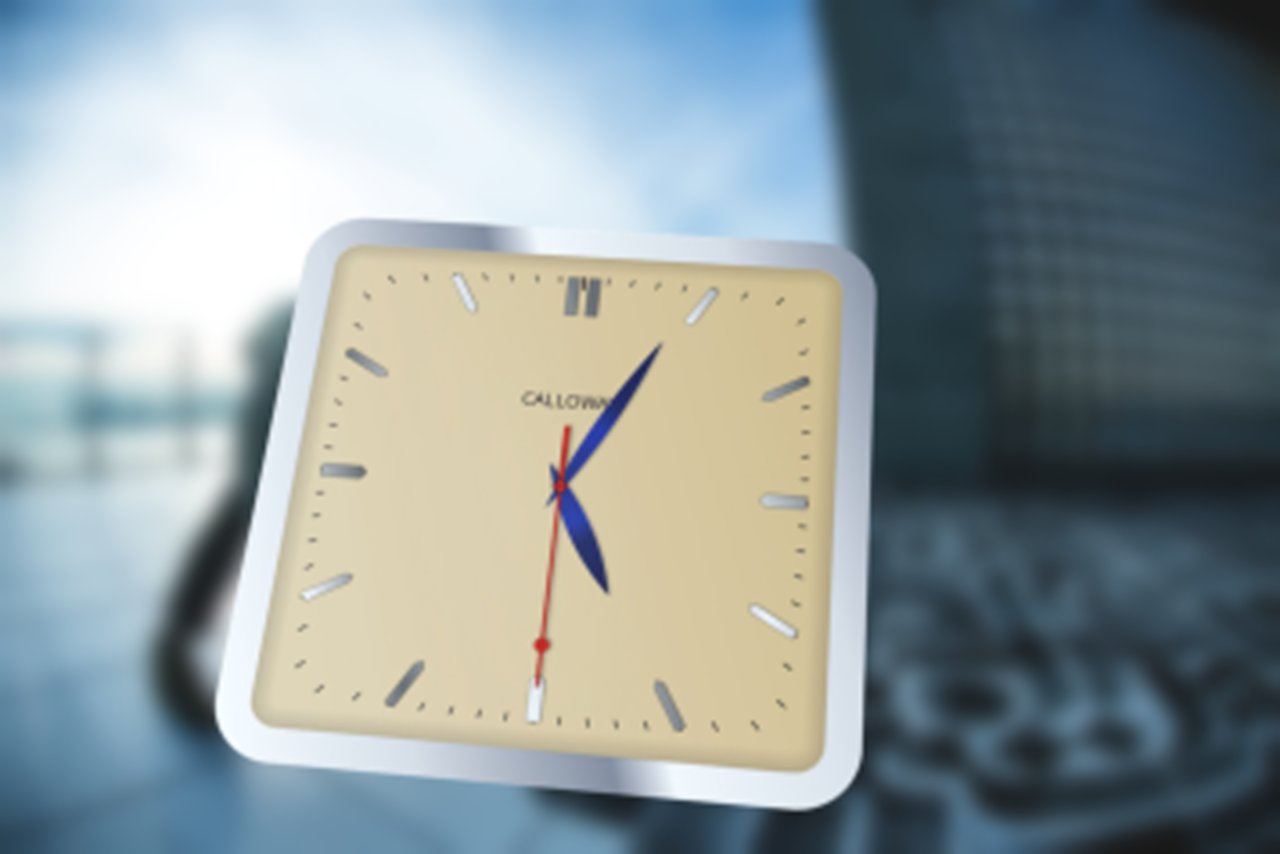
5:04:30
